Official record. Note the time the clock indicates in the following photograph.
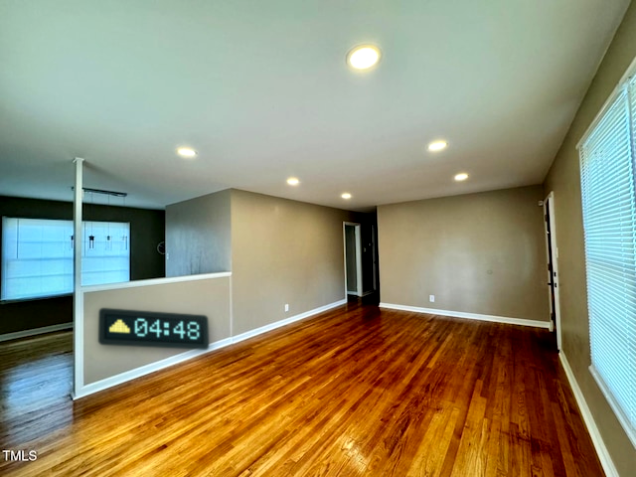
4:48
